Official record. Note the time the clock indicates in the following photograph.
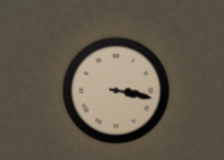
3:17
